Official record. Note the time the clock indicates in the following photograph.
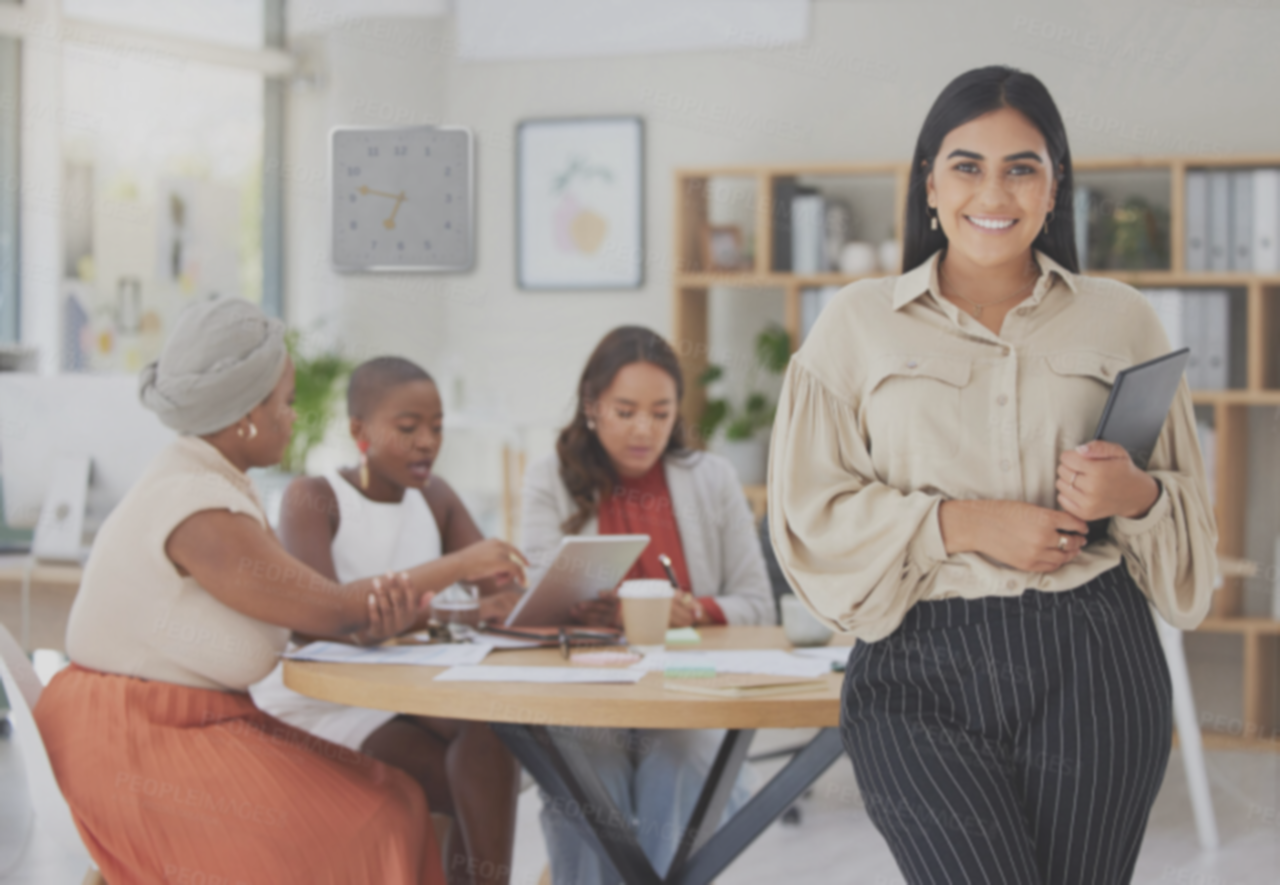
6:47
